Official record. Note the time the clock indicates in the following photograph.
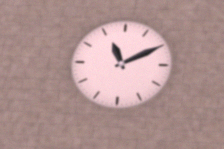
11:10
